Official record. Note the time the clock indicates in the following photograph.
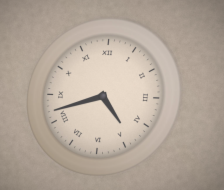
4:42
